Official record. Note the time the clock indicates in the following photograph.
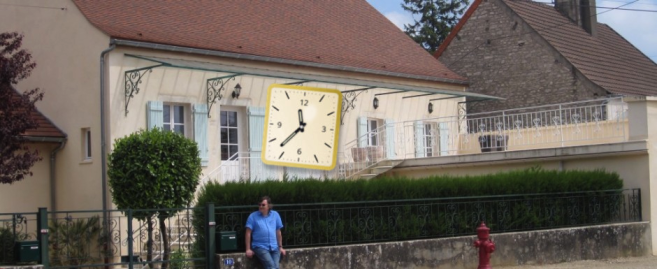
11:37
